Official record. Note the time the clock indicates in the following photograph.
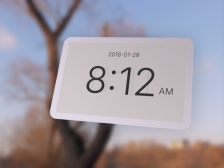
8:12
